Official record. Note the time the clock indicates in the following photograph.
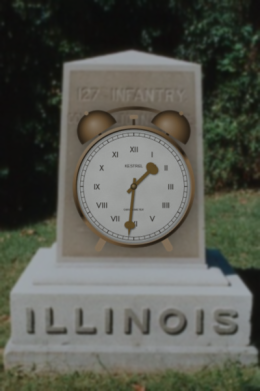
1:31
